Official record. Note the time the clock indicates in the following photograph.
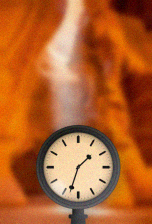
1:33
